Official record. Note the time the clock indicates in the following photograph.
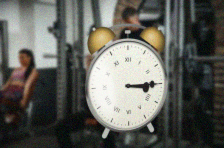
3:15
